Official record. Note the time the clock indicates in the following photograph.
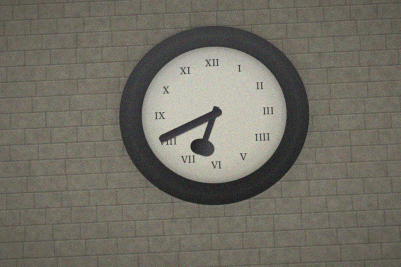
6:41
